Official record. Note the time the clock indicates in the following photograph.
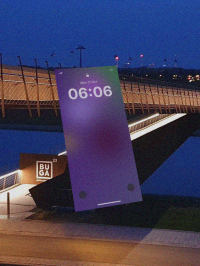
6:06
